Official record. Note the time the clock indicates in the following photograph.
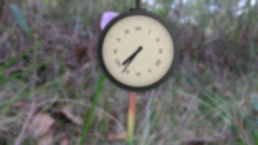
7:36
